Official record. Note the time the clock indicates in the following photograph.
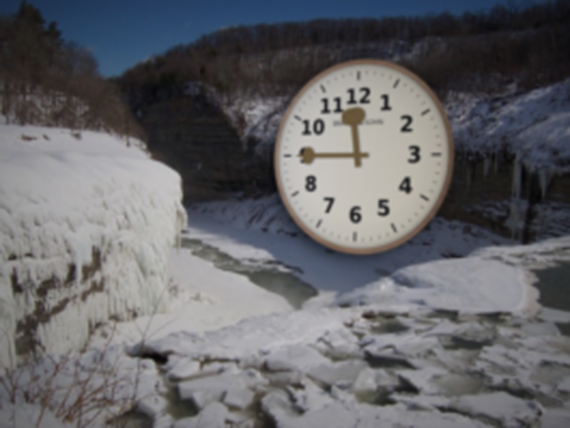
11:45
